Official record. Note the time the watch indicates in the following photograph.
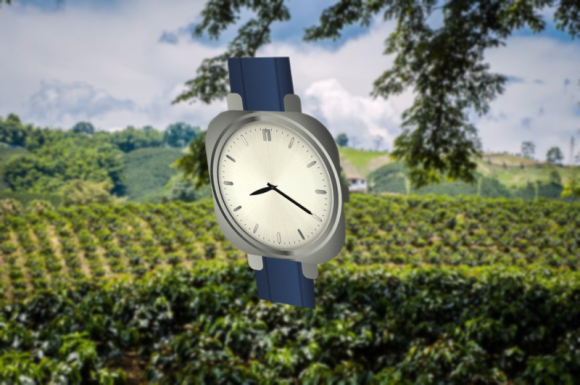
8:20
